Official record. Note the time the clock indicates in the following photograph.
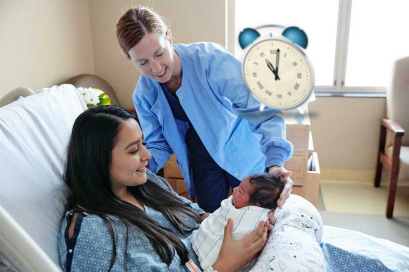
11:02
